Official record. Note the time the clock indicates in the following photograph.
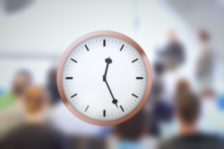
12:26
